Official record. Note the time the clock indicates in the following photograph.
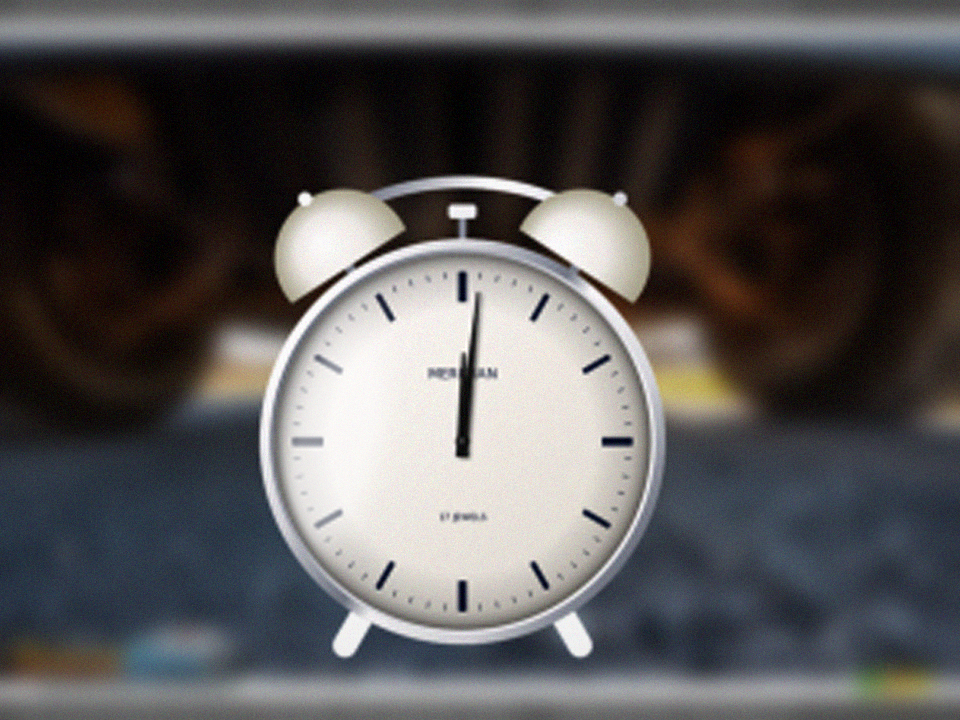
12:01
